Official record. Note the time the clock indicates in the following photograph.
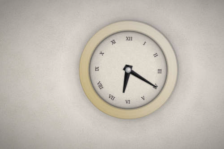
6:20
